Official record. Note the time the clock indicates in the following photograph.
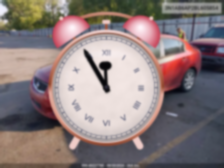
11:55
